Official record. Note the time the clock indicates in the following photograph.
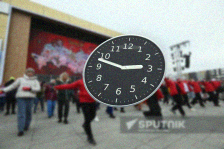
2:48
